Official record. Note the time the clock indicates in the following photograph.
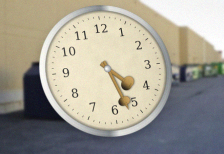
4:27
